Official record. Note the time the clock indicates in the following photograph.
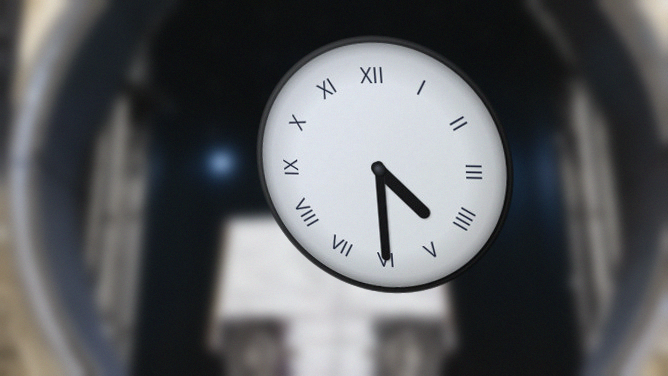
4:30
